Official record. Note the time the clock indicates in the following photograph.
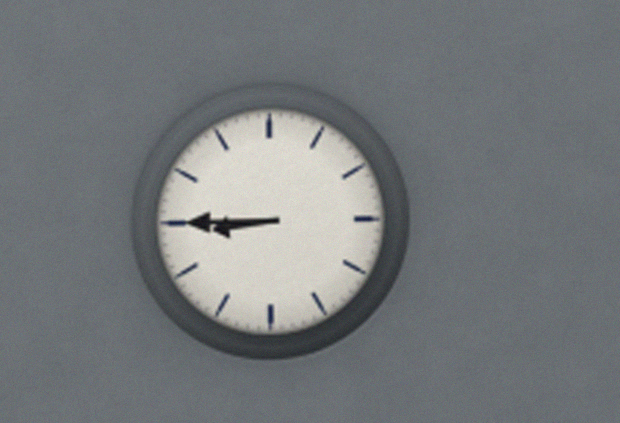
8:45
